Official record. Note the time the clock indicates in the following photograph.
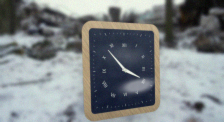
3:53
